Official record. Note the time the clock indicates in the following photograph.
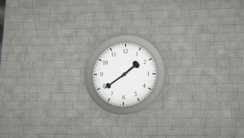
1:39
